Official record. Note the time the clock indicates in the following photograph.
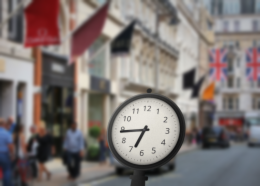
6:44
